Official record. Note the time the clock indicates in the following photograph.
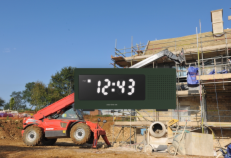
12:43
